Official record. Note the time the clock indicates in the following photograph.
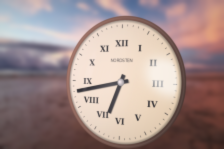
6:43
